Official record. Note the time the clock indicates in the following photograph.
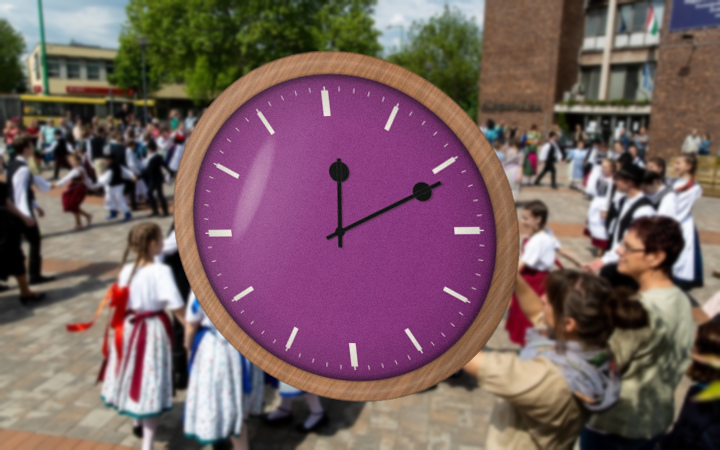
12:11
